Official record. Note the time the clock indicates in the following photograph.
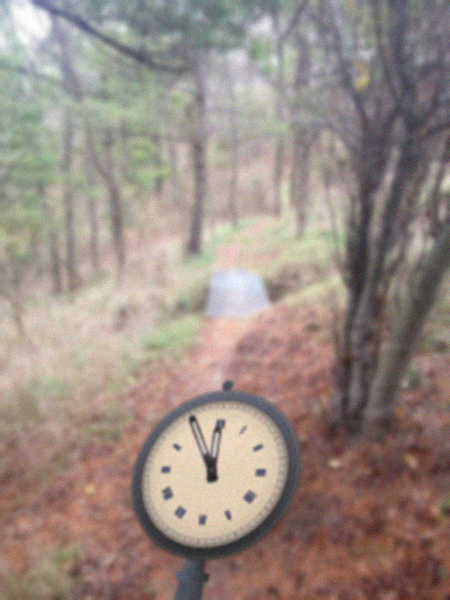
11:55
